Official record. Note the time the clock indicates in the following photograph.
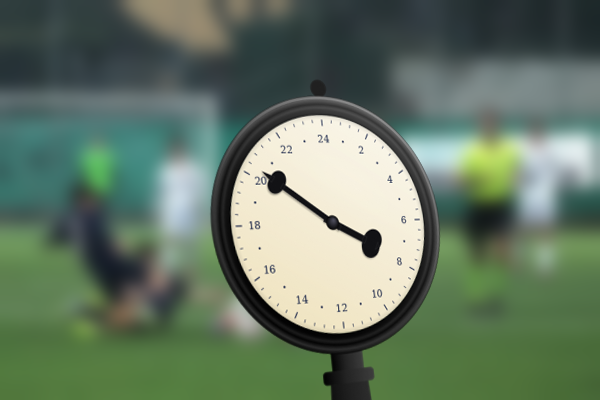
7:51
